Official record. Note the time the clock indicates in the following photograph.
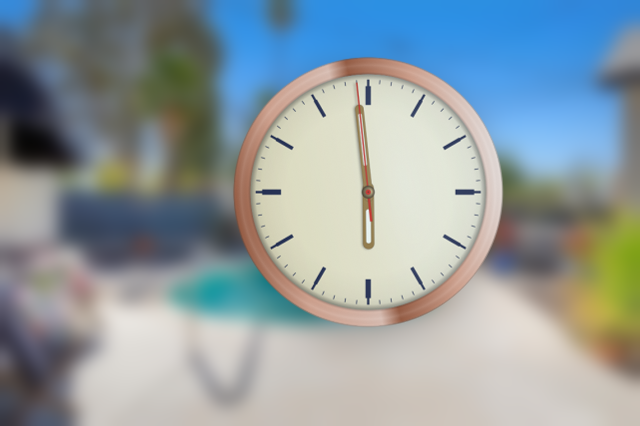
5:58:59
